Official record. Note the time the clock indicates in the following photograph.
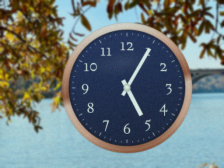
5:05
